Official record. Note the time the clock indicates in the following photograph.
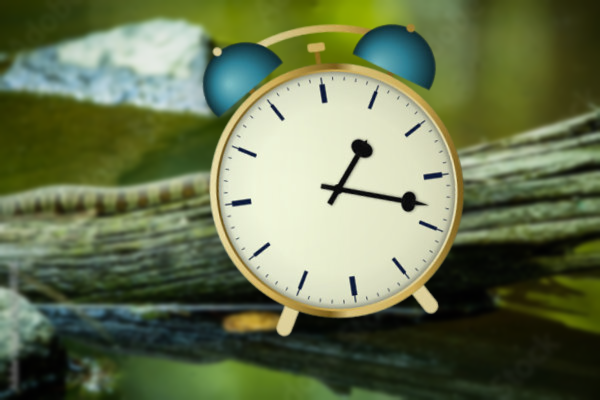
1:18
